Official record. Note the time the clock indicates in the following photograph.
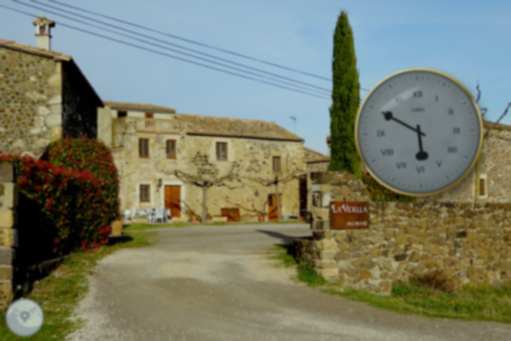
5:50
